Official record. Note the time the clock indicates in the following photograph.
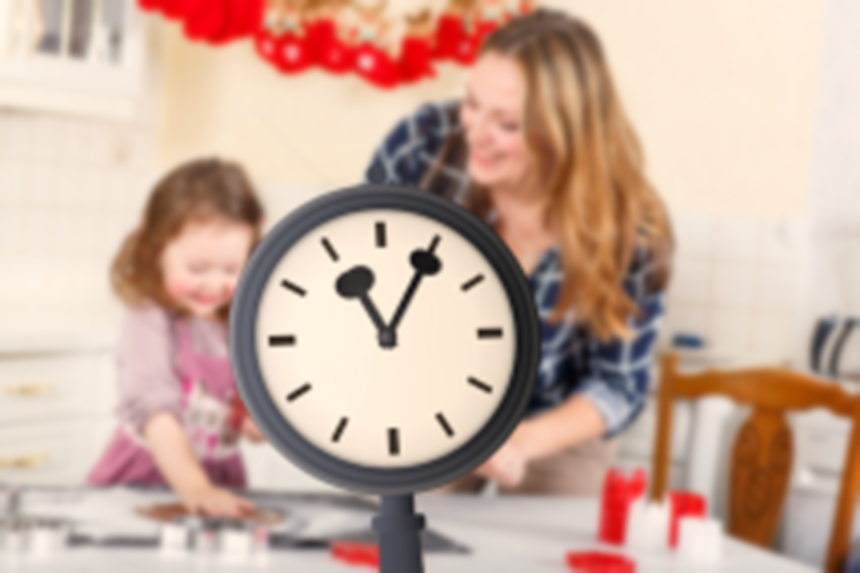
11:05
